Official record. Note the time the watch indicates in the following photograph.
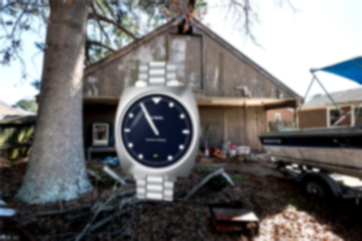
10:55
